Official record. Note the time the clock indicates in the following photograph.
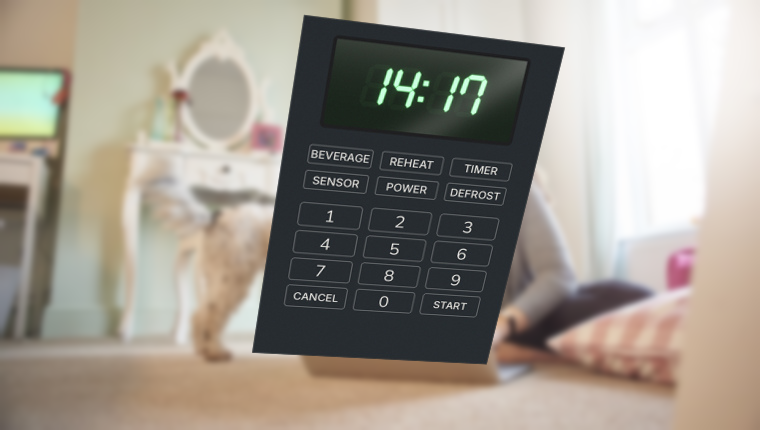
14:17
